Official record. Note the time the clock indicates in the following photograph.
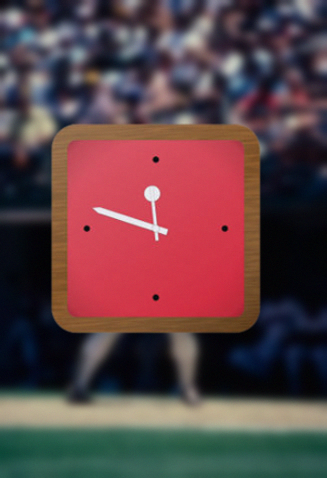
11:48
